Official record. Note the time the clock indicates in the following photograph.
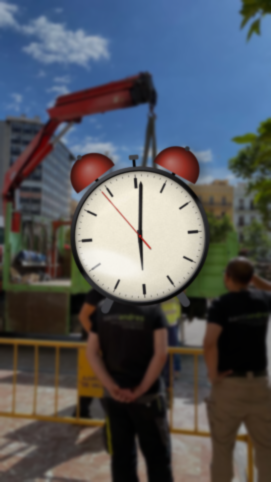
6:00:54
